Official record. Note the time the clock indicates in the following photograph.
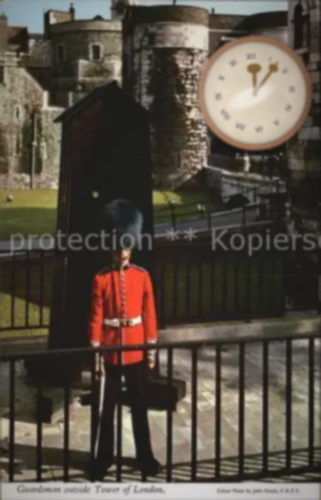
12:07
